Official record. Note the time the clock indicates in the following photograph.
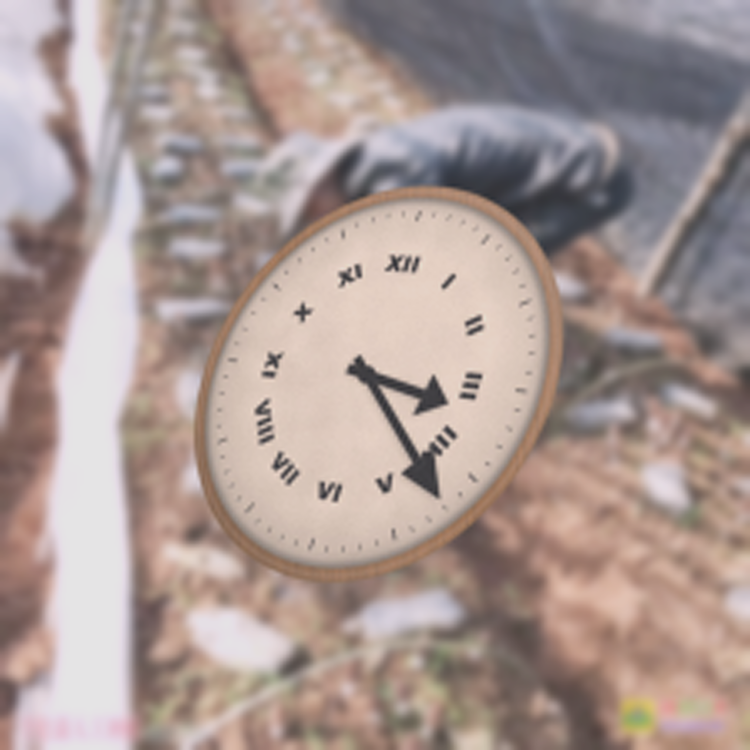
3:22
